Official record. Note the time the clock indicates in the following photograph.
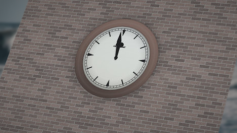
11:59
